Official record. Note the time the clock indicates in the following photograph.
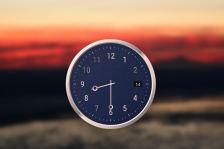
8:30
